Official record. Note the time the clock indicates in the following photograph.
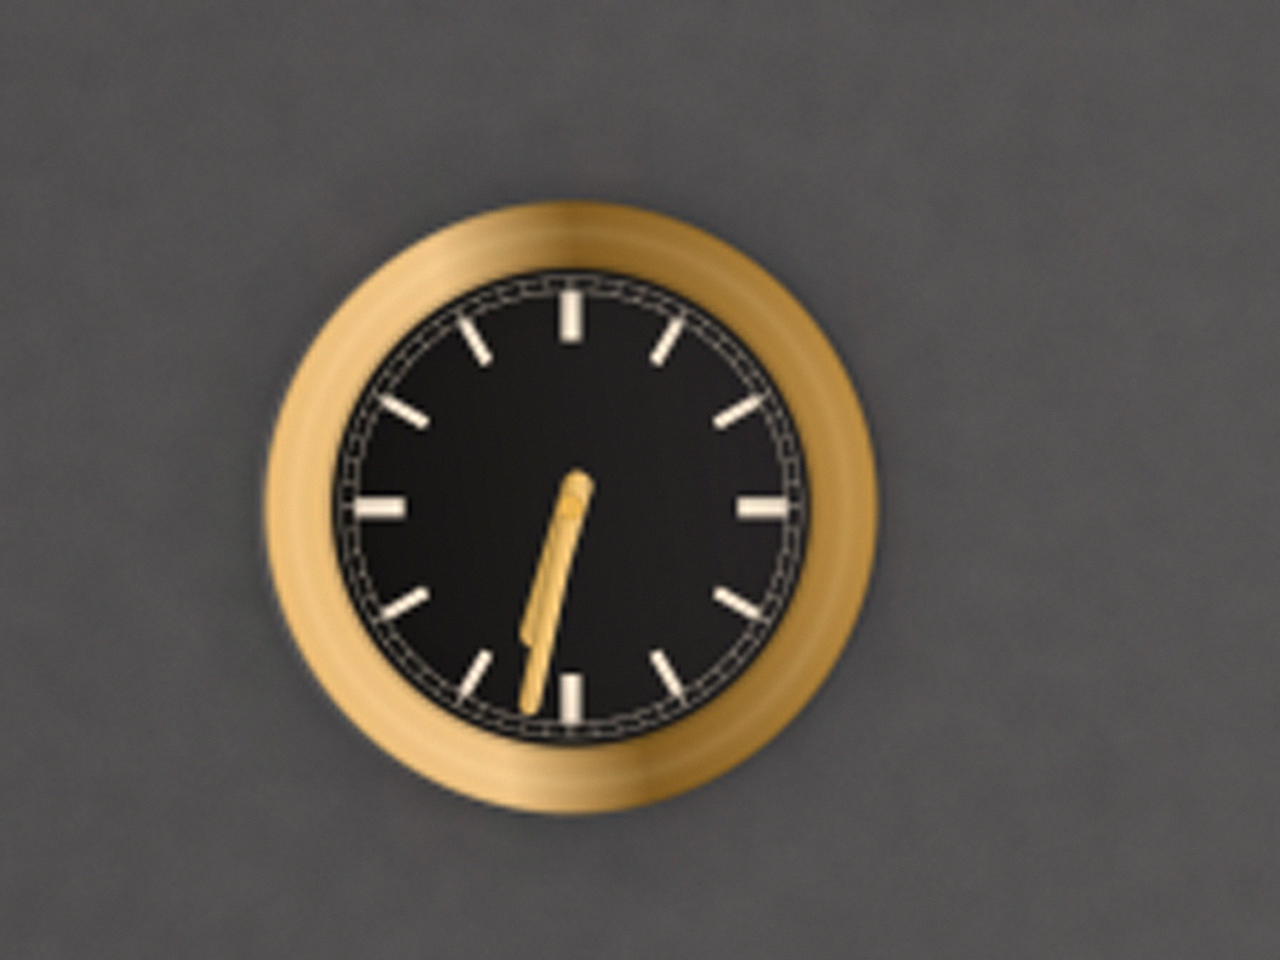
6:32
